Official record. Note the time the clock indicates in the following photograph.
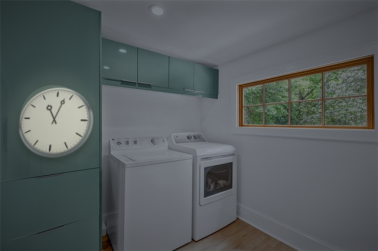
11:03
